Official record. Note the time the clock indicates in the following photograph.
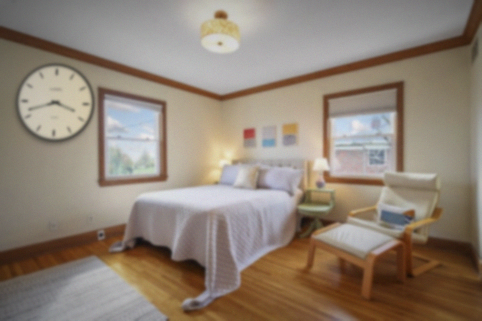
3:42
